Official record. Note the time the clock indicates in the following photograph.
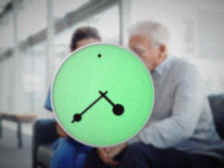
4:39
